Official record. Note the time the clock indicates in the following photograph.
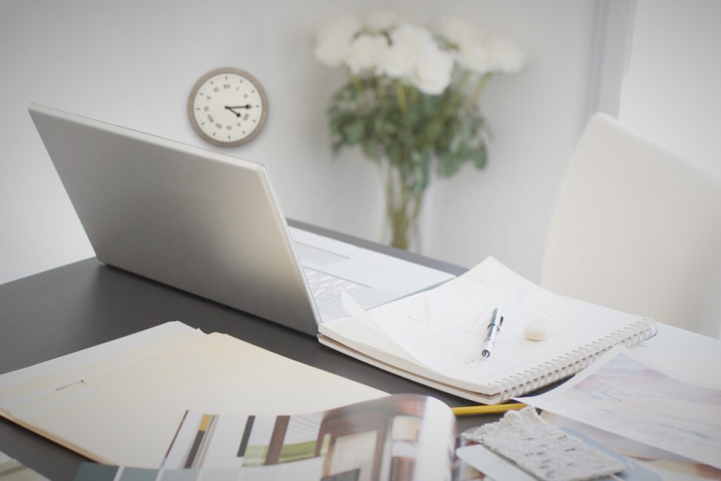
4:15
